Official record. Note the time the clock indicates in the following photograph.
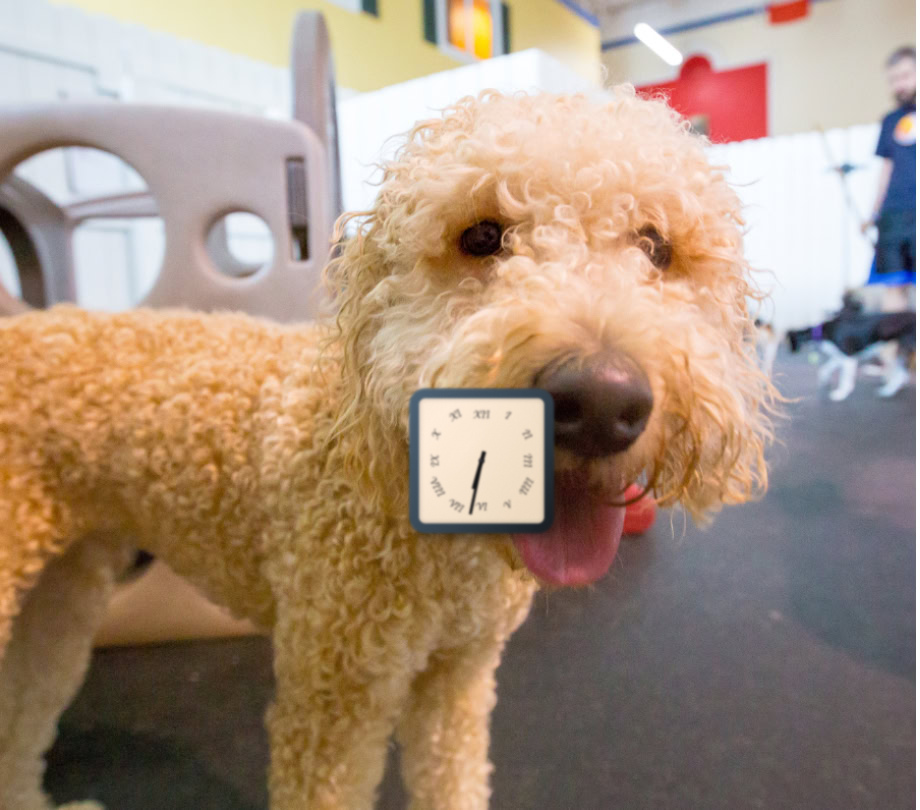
6:32
